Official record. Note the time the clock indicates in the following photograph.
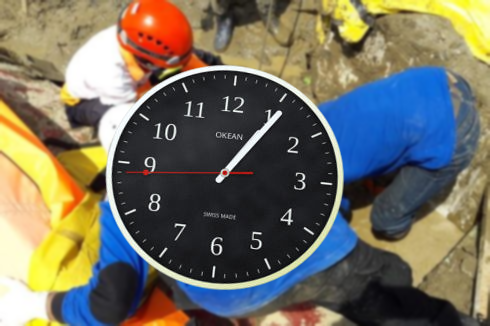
1:05:44
